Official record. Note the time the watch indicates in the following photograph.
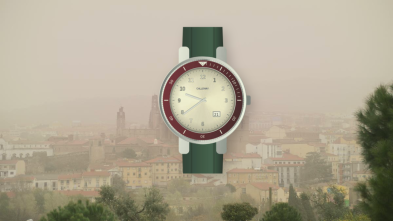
9:39
